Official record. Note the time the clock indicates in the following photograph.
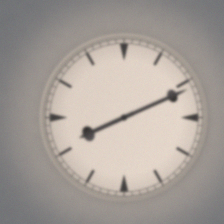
8:11
